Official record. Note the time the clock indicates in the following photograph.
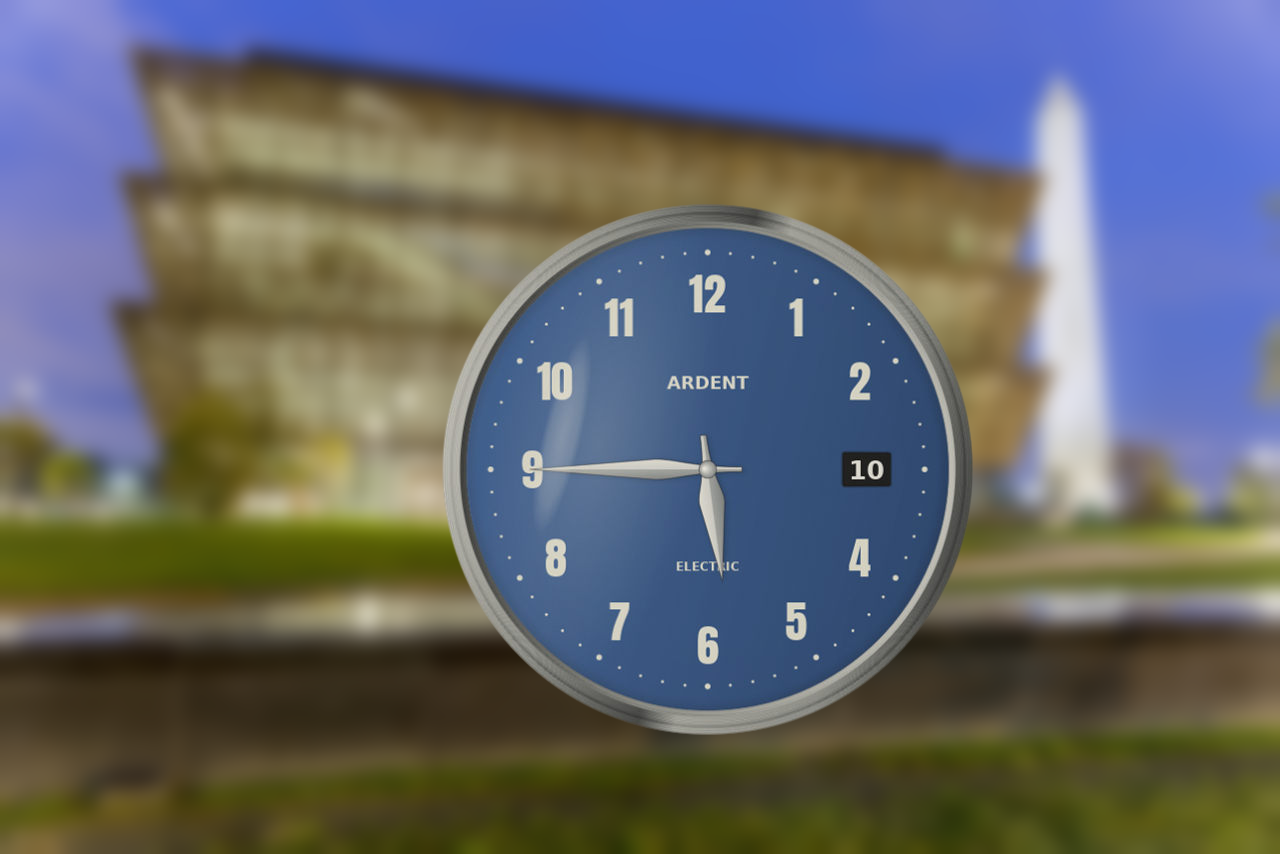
5:45
